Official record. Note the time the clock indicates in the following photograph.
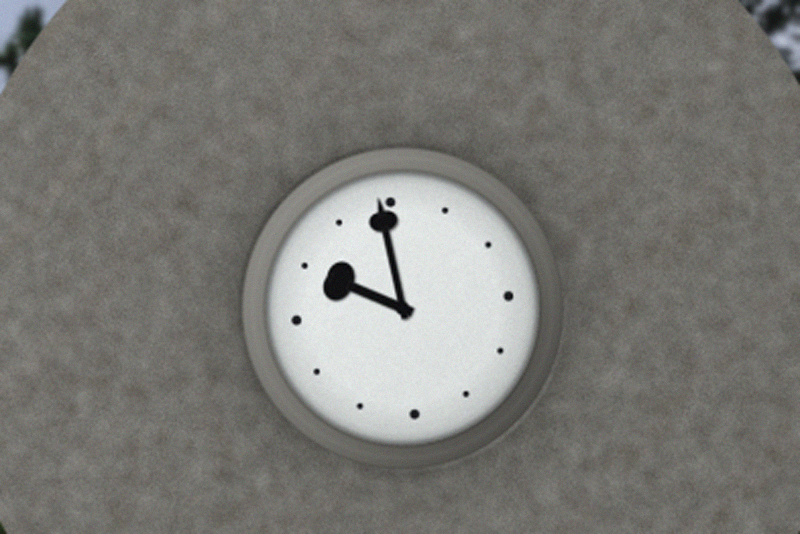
9:59
